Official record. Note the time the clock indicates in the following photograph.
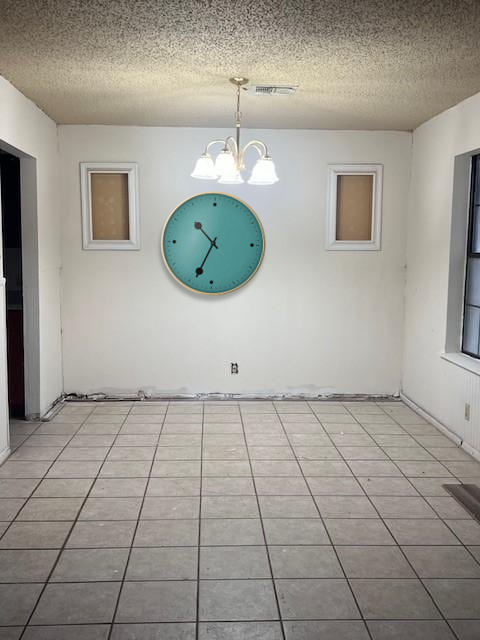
10:34
